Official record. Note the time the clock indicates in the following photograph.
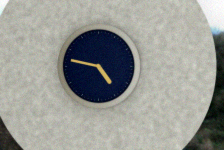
4:47
